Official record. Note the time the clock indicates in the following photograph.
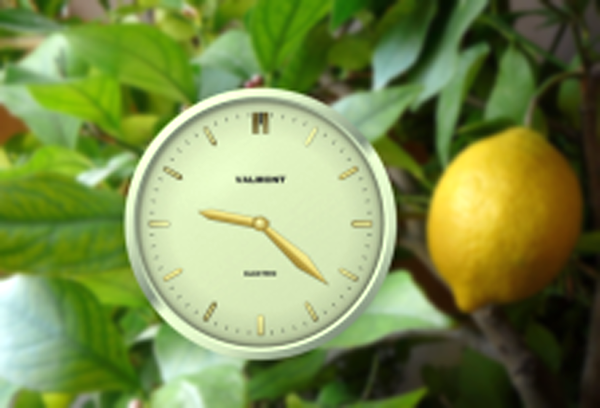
9:22
